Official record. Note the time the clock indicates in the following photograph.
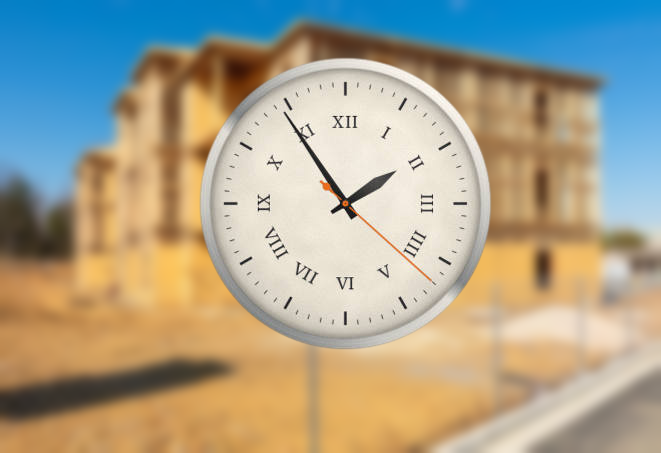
1:54:22
